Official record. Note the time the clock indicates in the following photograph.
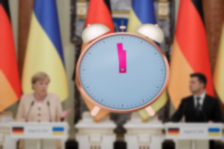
11:59
